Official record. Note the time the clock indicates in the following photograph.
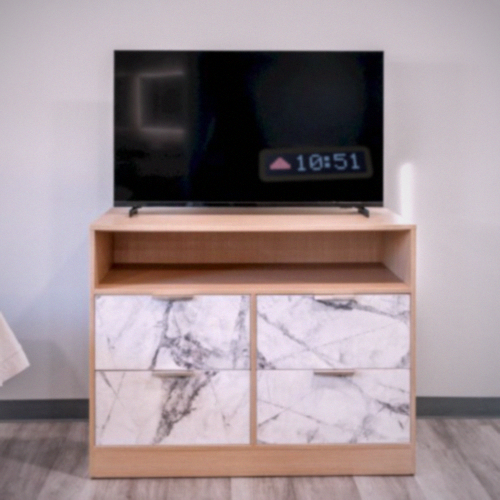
10:51
